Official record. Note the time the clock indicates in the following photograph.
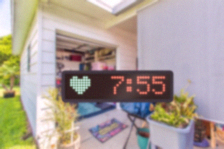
7:55
